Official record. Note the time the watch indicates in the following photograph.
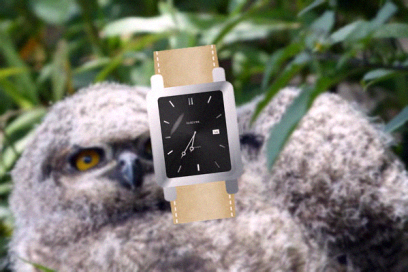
6:36
